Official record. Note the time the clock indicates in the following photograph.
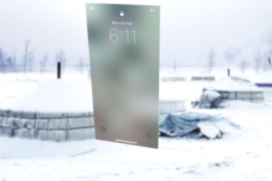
6:11
